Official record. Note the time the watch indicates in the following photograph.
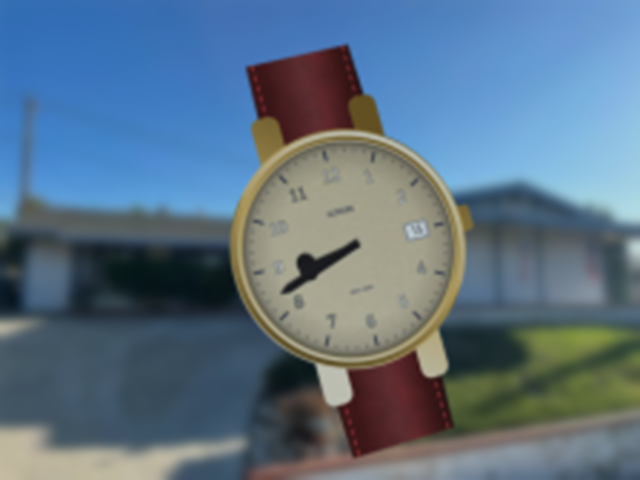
8:42
